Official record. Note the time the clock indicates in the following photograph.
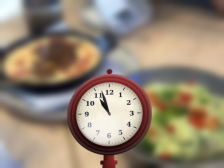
10:57
